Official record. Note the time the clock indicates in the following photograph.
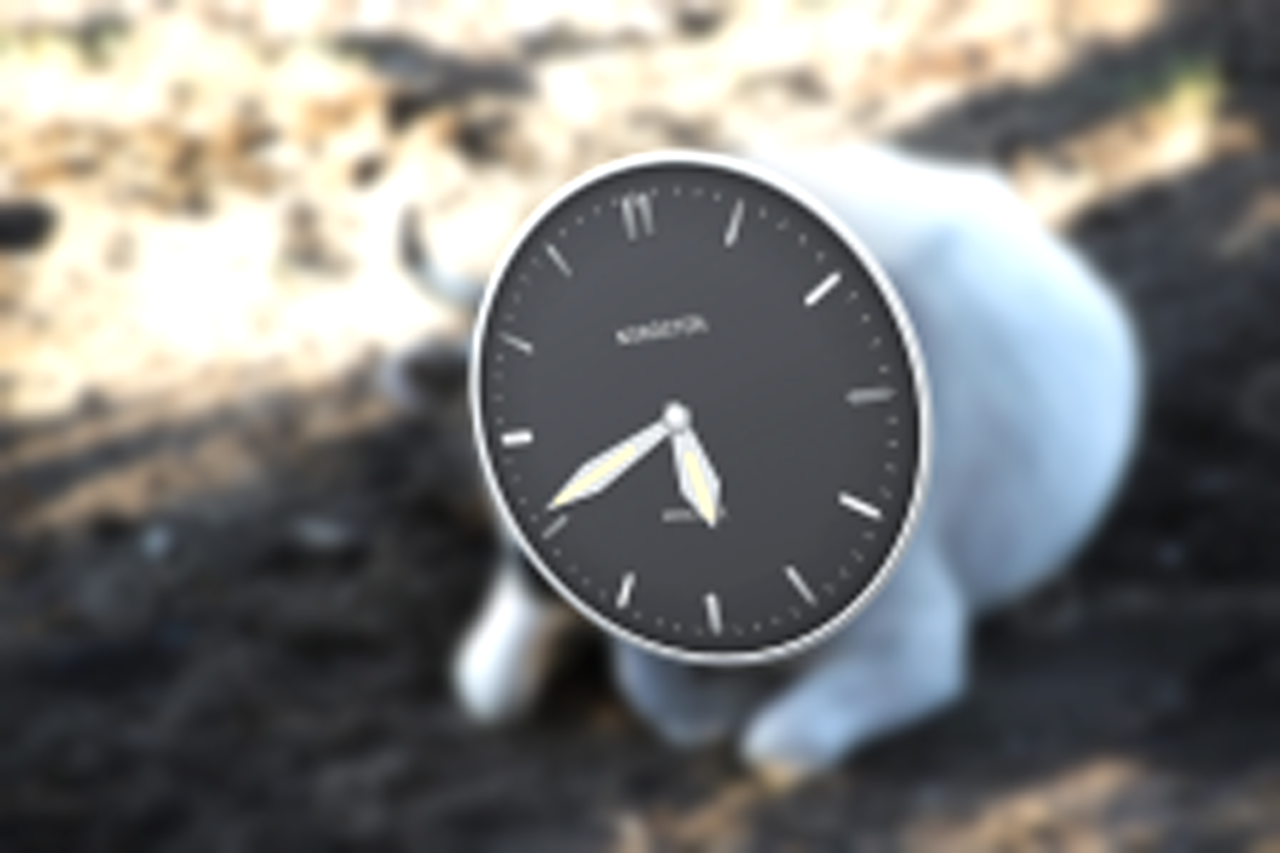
5:41
